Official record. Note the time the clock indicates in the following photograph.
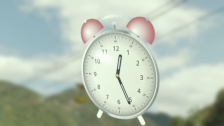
12:26
